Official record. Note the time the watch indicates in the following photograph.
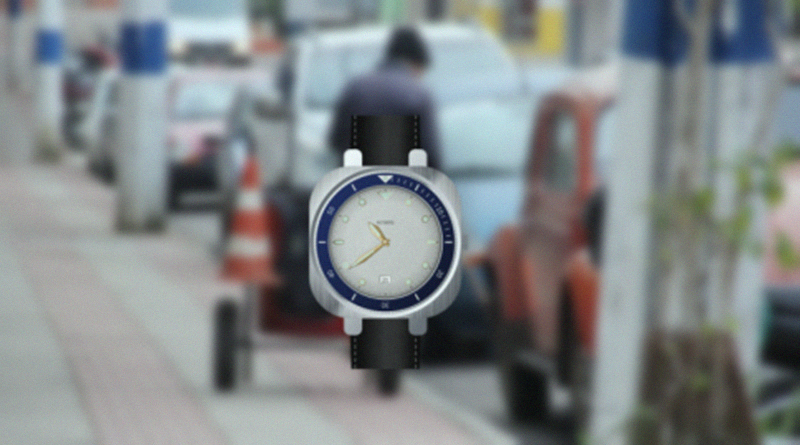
10:39
